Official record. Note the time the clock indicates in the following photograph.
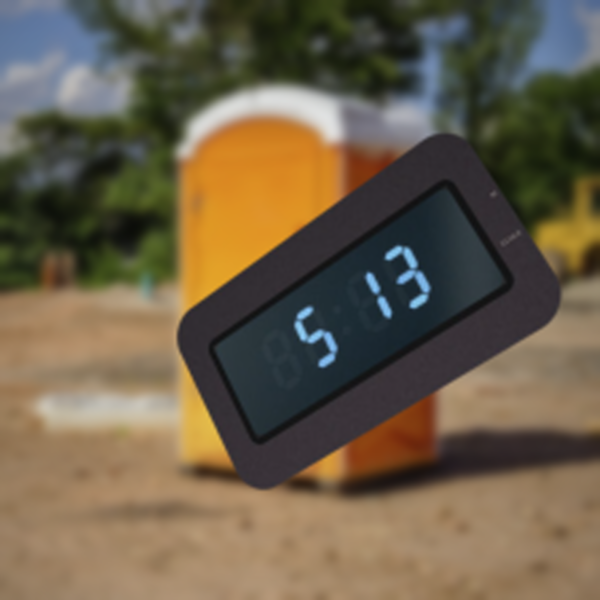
5:13
